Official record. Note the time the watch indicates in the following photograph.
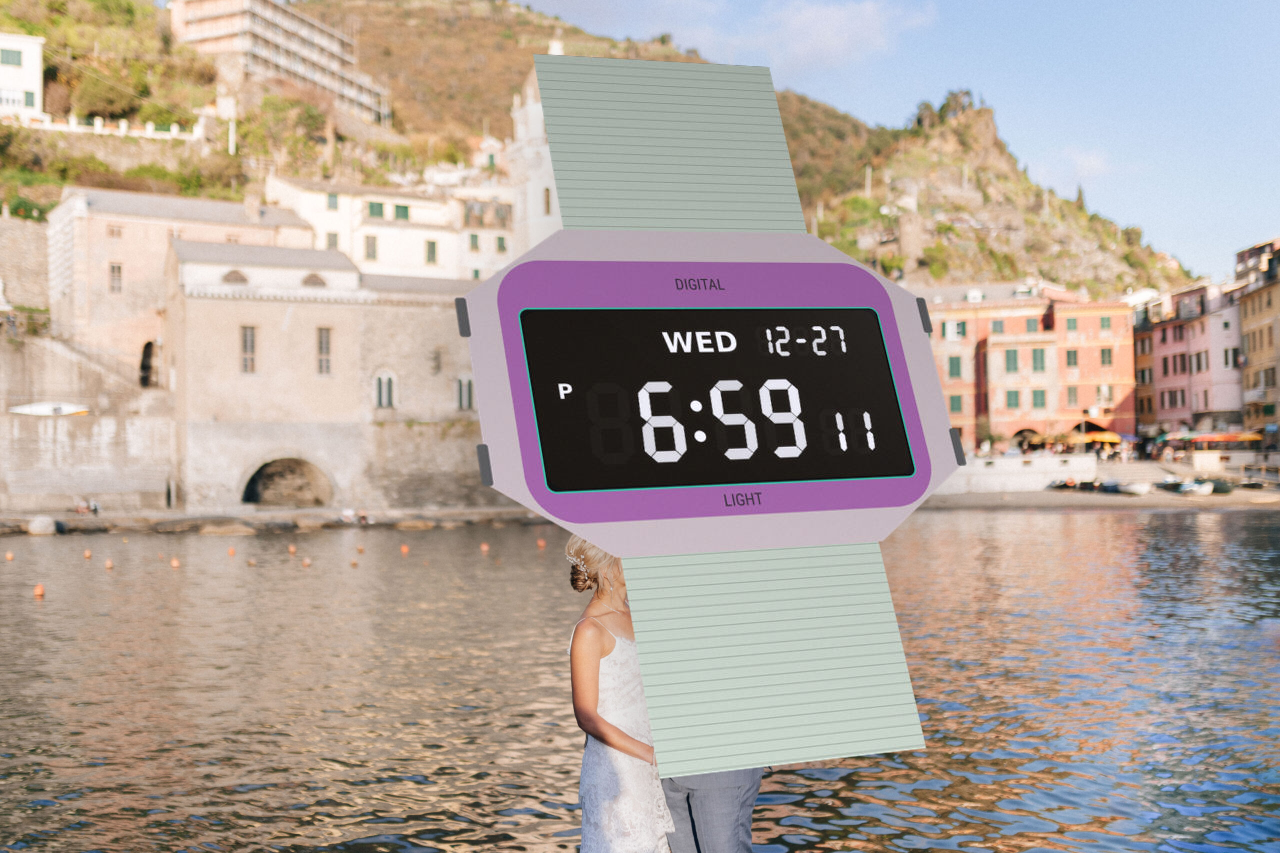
6:59:11
